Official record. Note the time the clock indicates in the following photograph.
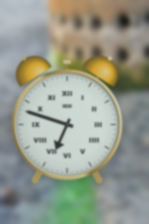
6:48
